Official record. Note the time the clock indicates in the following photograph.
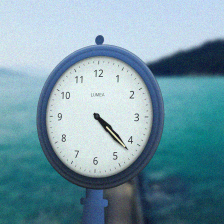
4:22
